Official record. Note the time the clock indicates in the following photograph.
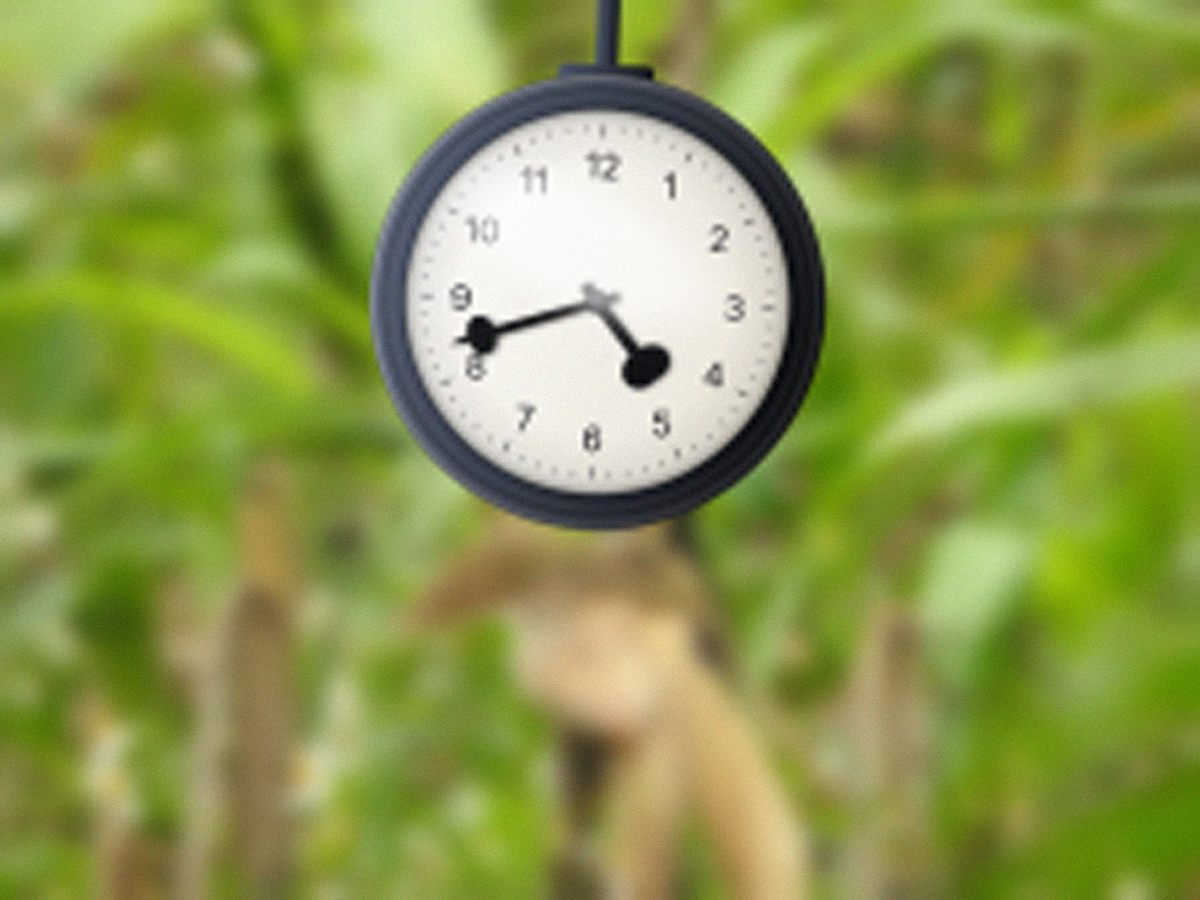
4:42
